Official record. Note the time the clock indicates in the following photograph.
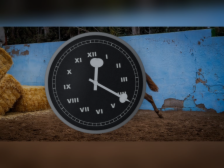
12:21
